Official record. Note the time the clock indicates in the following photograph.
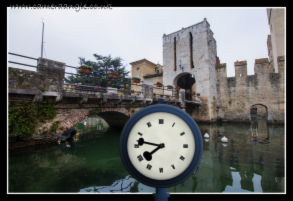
7:47
